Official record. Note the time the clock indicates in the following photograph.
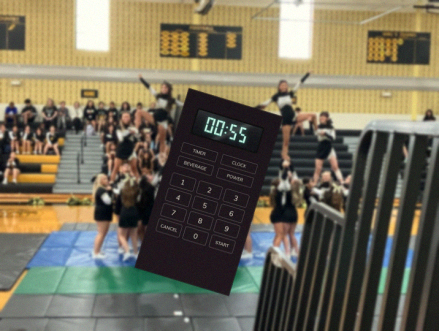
0:55
